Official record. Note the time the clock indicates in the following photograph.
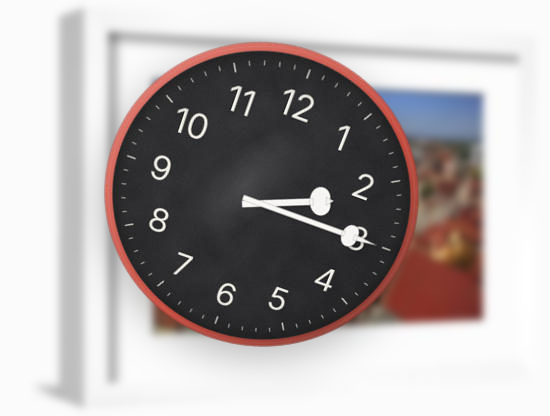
2:15
